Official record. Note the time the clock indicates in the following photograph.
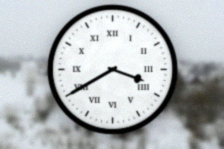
3:40
